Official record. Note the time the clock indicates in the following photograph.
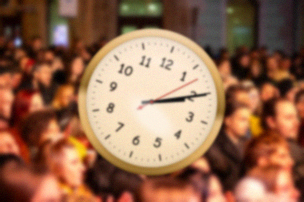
2:10:07
